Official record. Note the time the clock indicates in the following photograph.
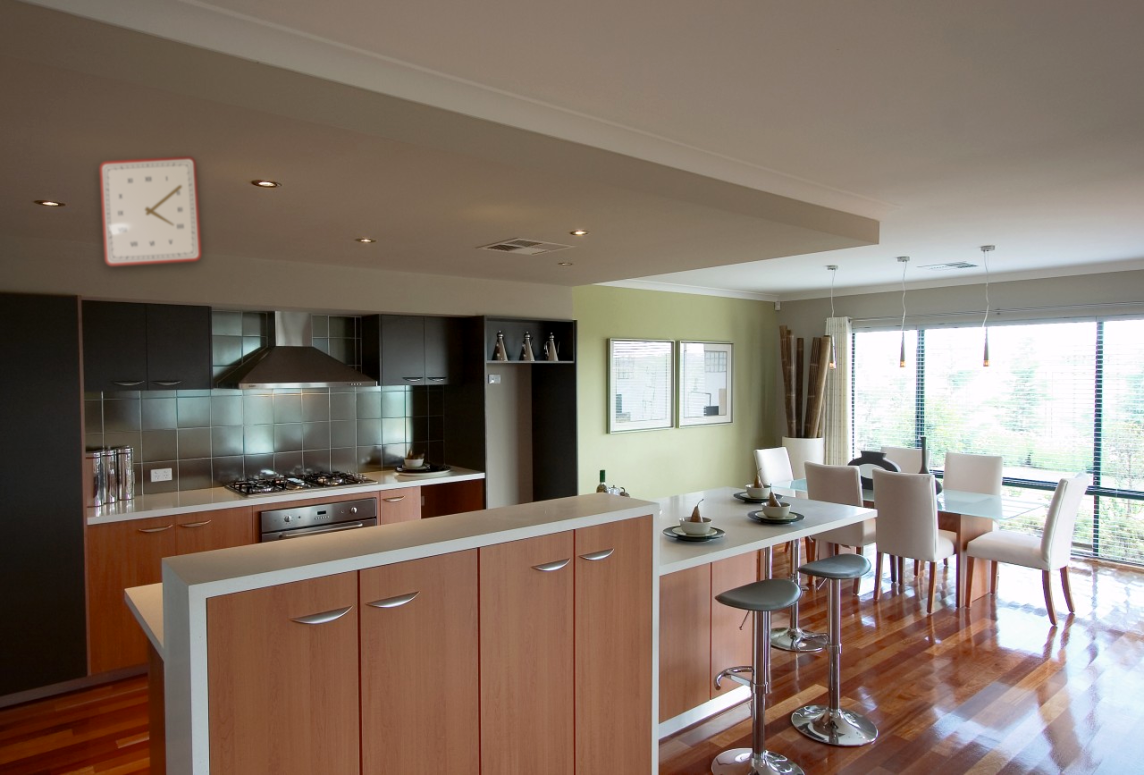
4:09
